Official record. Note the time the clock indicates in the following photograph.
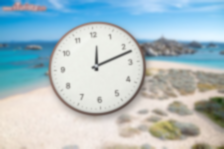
12:12
